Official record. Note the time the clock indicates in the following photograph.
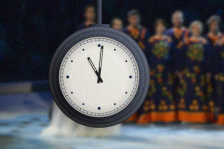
11:01
